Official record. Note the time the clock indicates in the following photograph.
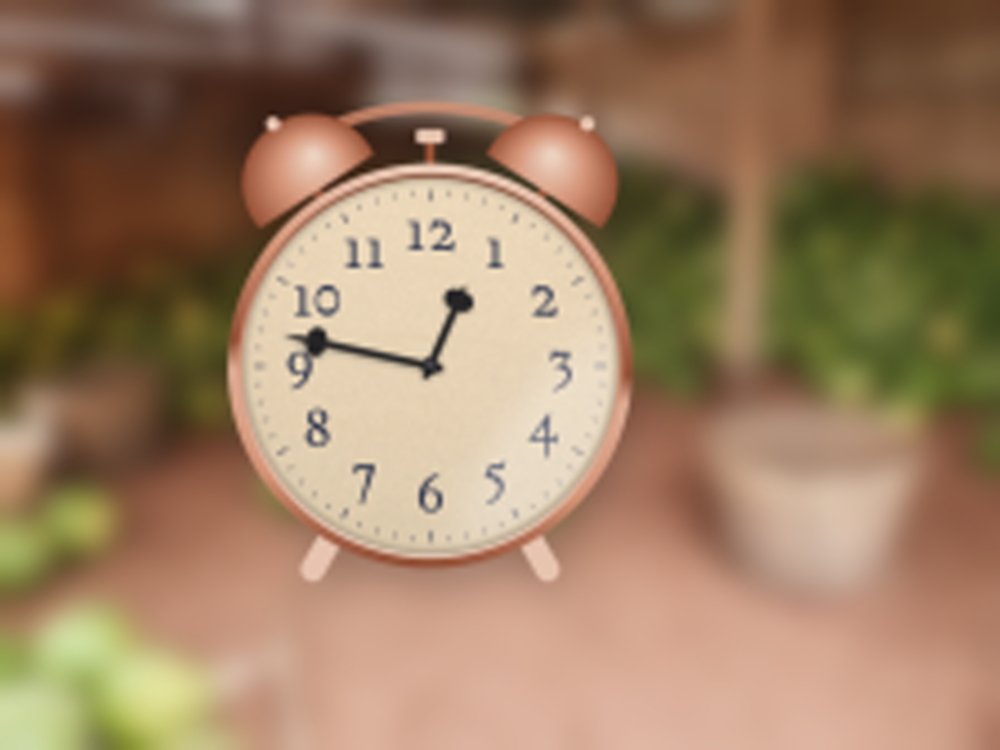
12:47
